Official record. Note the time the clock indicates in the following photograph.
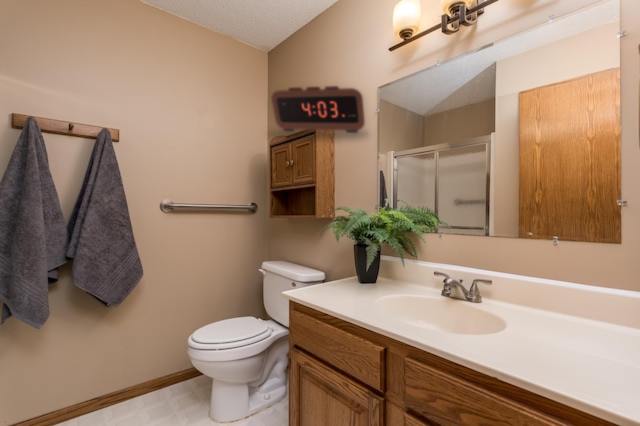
4:03
